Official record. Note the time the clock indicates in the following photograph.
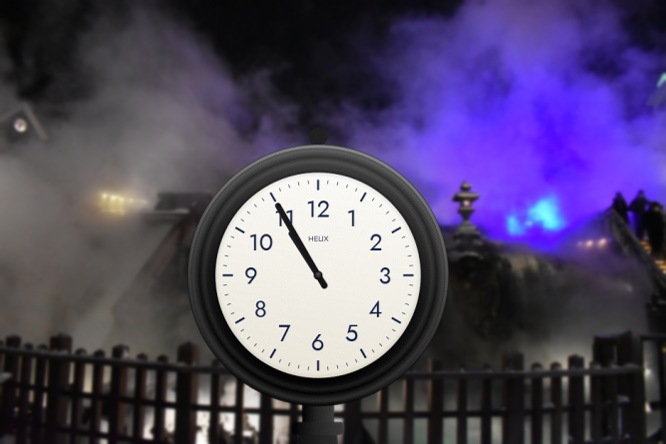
10:55
